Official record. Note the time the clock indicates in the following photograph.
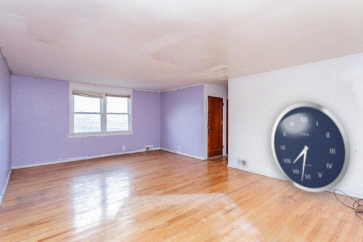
7:32
